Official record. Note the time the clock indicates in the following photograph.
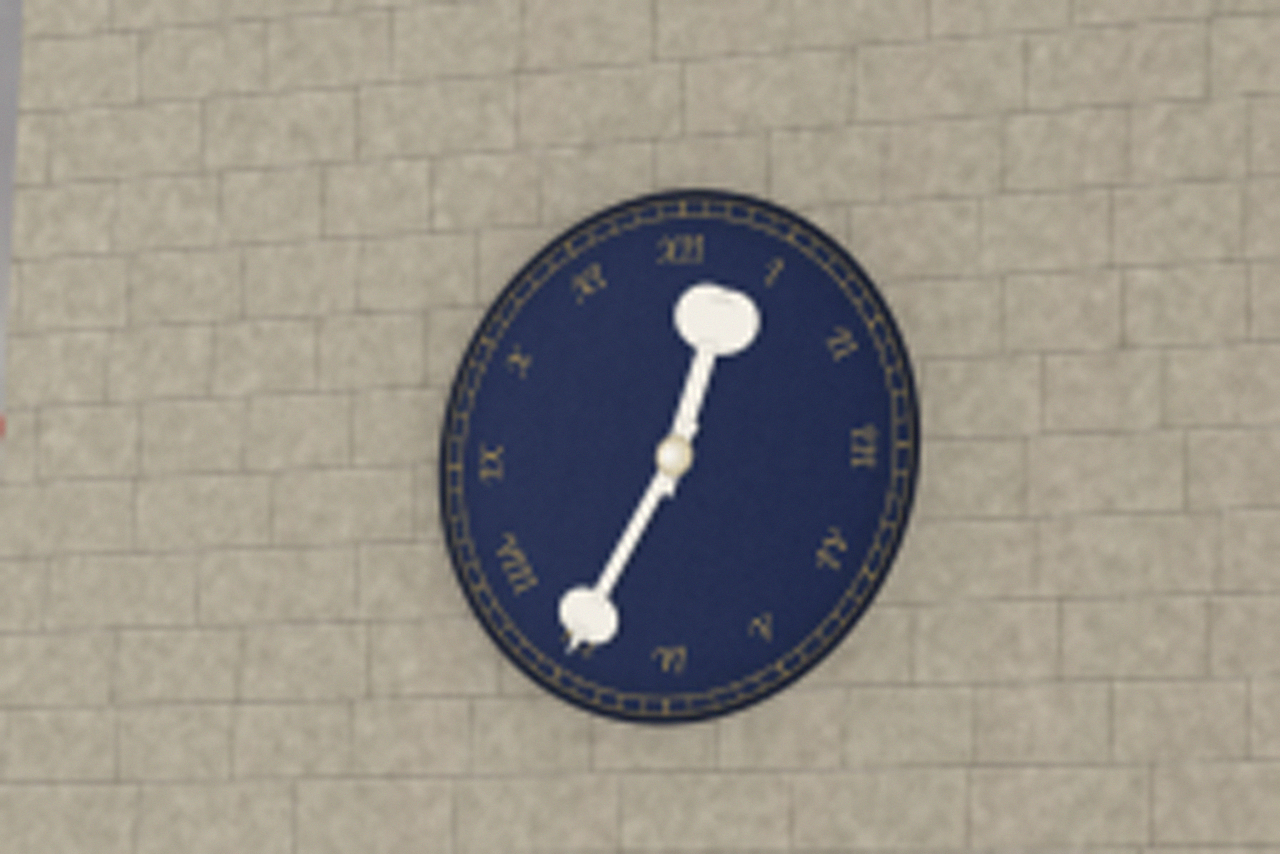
12:35
